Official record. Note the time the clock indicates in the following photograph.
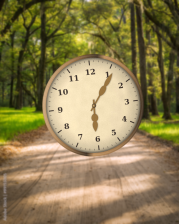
6:06
